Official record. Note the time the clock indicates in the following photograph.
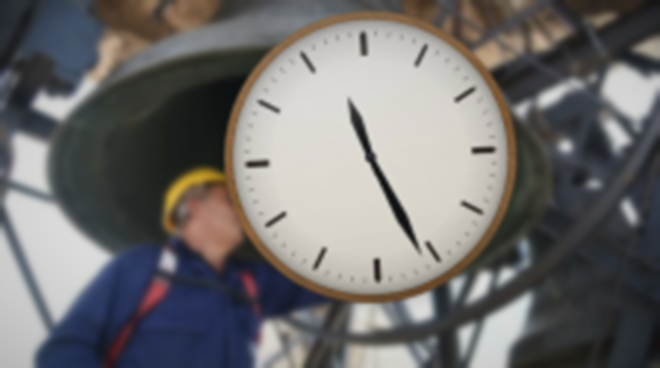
11:26
